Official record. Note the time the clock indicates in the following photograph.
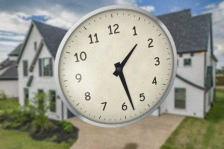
1:28
